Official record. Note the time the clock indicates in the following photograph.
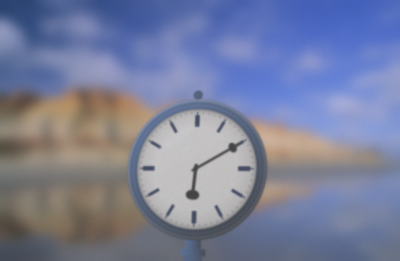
6:10
